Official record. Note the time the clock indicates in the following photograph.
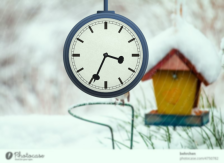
3:34
